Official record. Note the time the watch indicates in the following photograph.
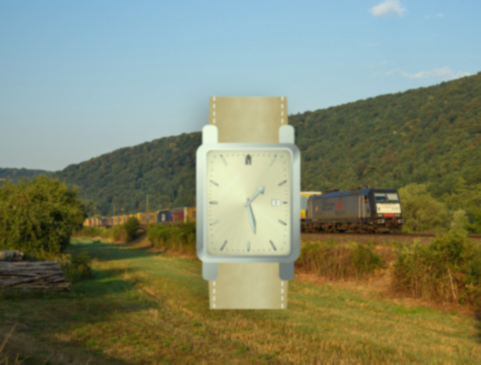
1:28
